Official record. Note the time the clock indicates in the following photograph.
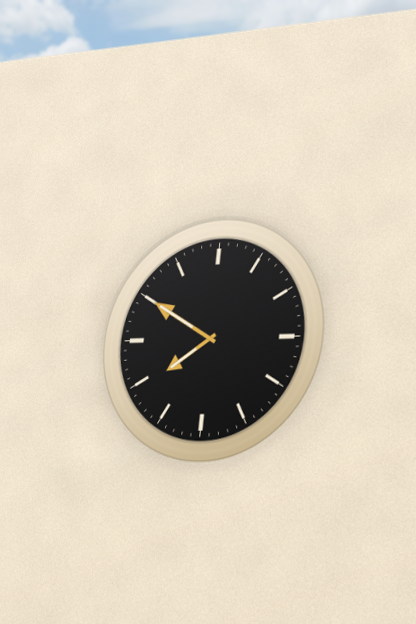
7:50
